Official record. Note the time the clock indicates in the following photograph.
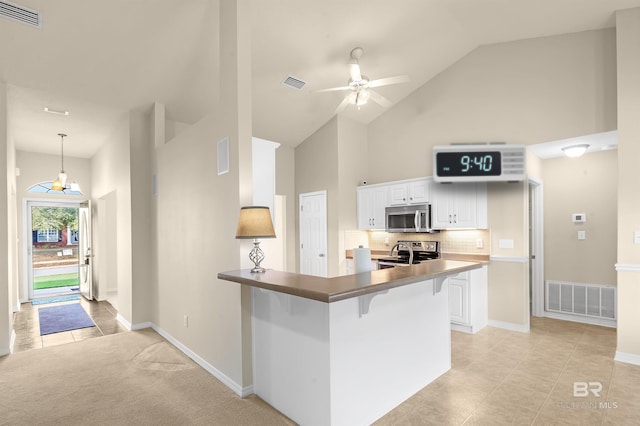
9:40
